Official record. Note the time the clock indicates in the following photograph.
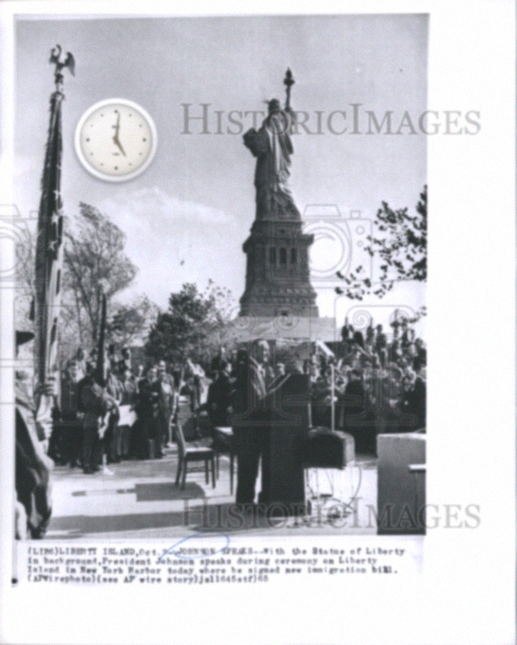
5:01
